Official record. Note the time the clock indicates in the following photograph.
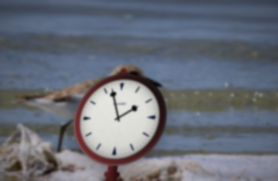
1:57
